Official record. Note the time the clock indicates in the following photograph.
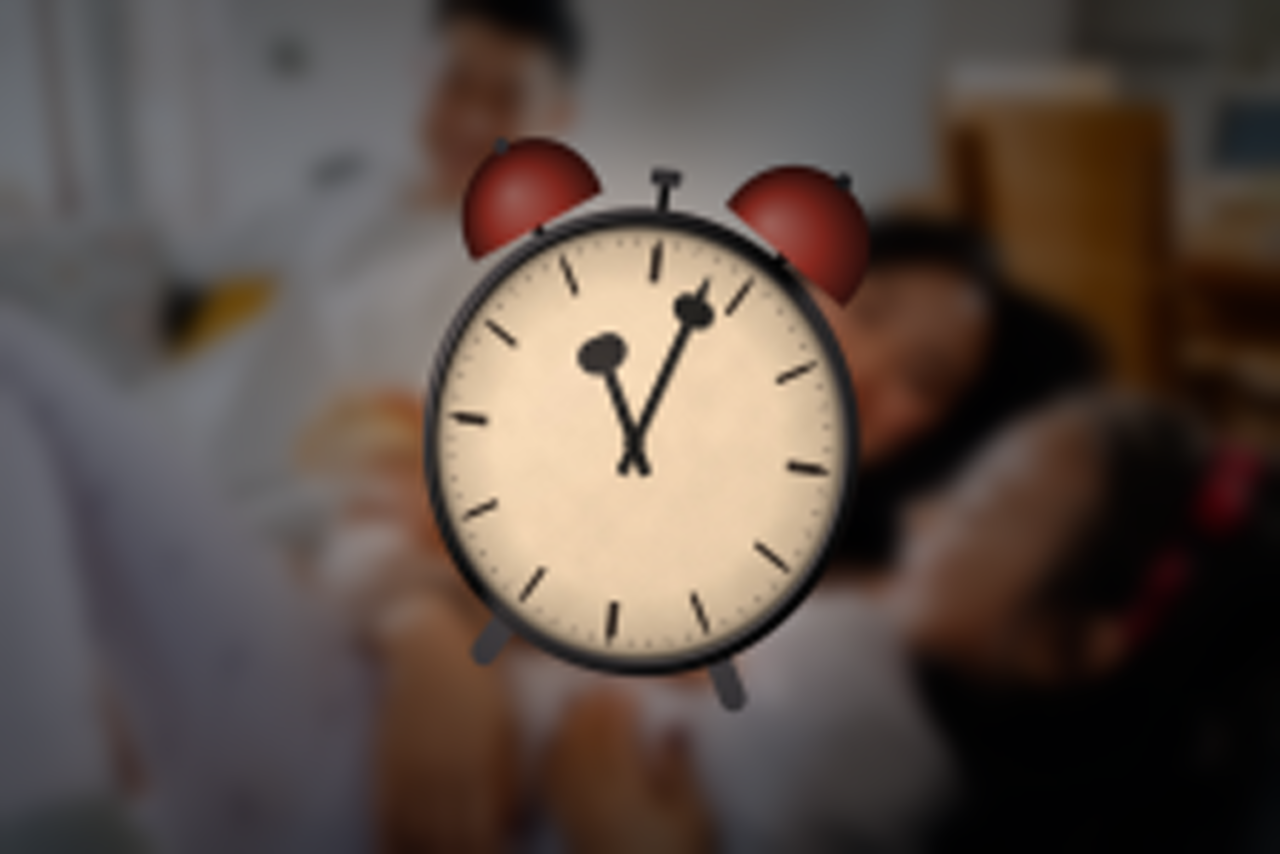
11:03
